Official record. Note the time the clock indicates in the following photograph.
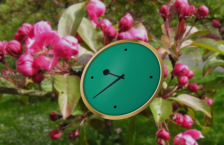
9:38
